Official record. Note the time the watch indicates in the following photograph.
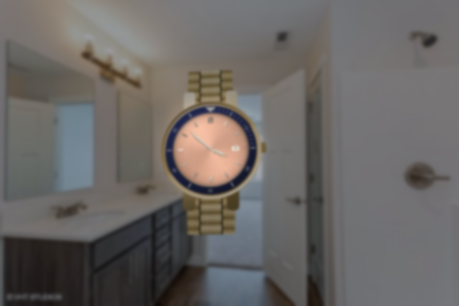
3:52
